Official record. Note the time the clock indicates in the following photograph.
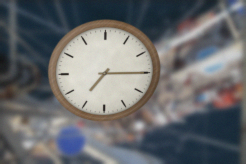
7:15
